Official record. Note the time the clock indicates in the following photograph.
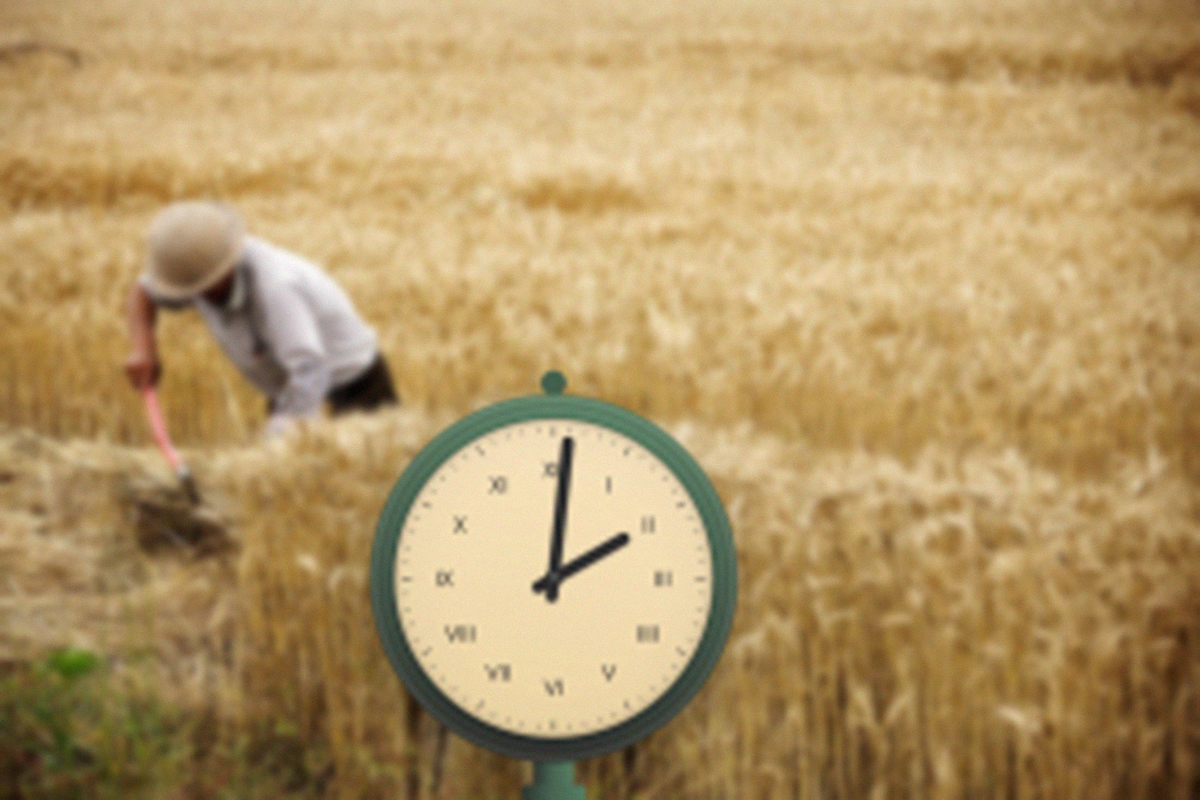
2:01
